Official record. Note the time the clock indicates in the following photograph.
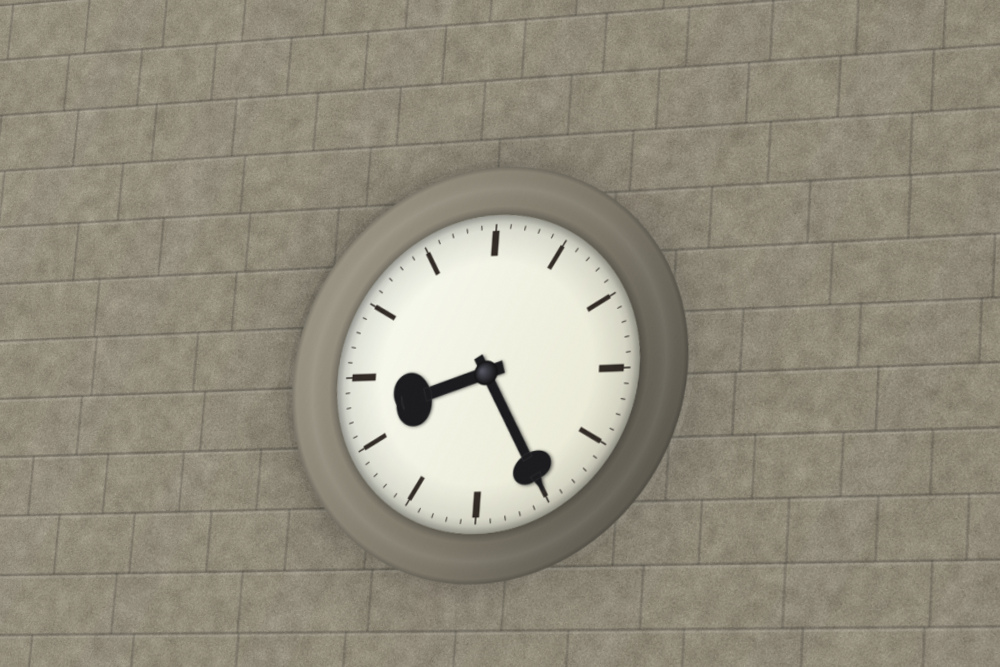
8:25
